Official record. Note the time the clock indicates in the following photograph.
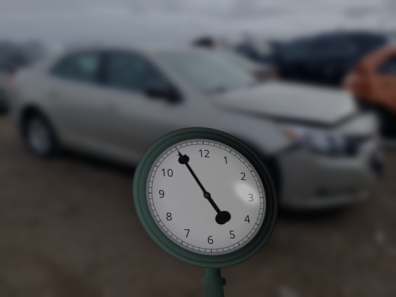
4:55
